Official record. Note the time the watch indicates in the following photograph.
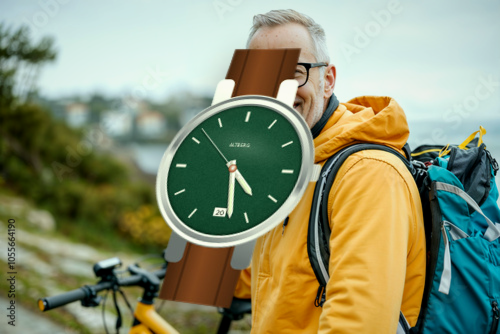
4:27:52
